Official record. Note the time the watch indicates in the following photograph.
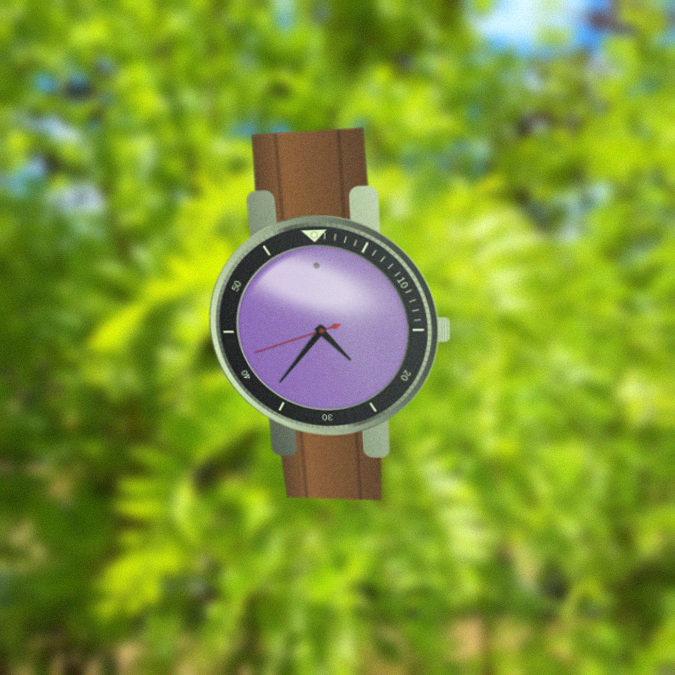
4:36:42
